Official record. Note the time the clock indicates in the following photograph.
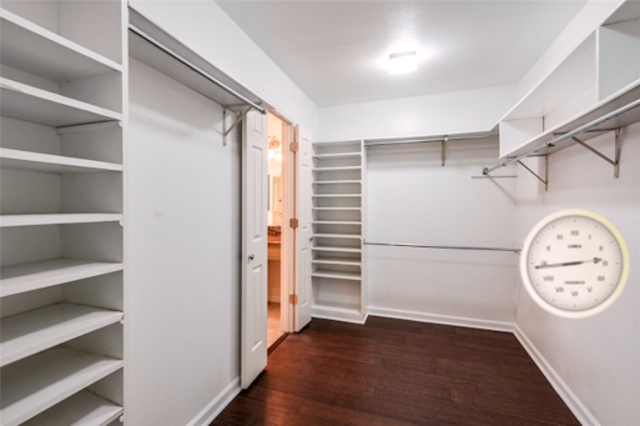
2:44
